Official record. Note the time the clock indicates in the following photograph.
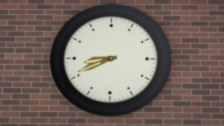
8:41
